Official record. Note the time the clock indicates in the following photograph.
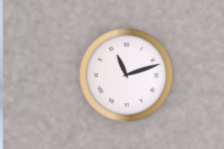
11:12
